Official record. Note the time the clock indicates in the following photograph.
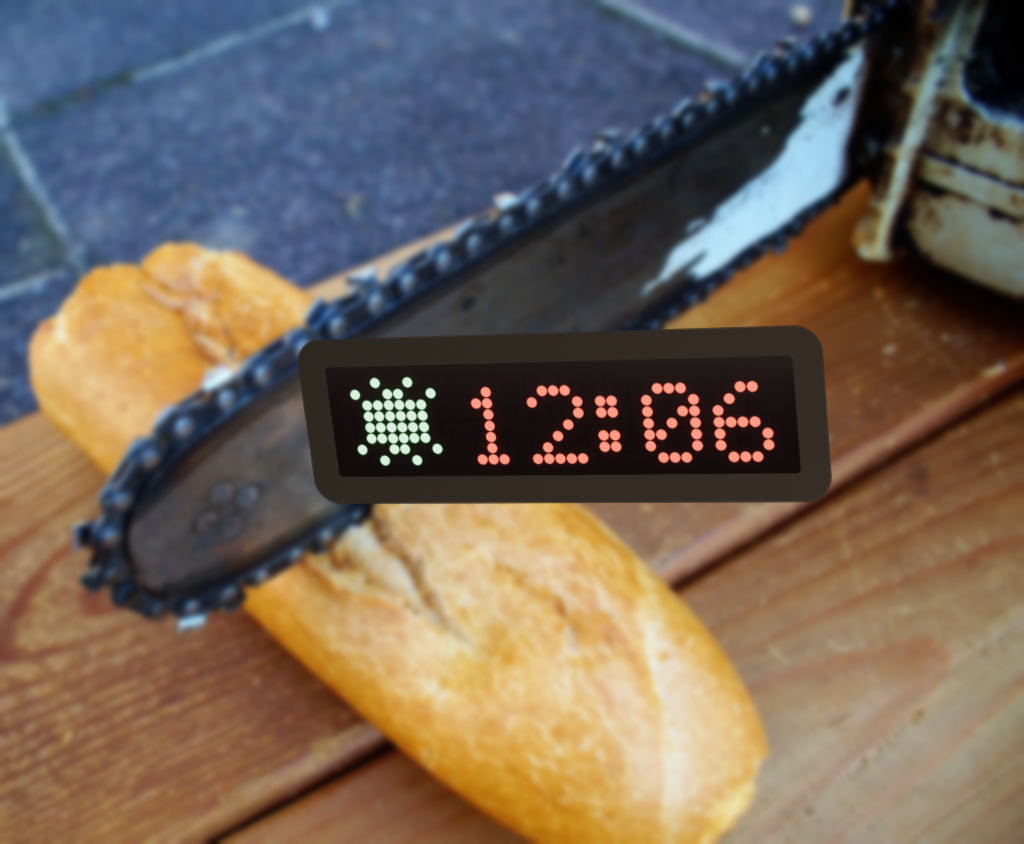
12:06
